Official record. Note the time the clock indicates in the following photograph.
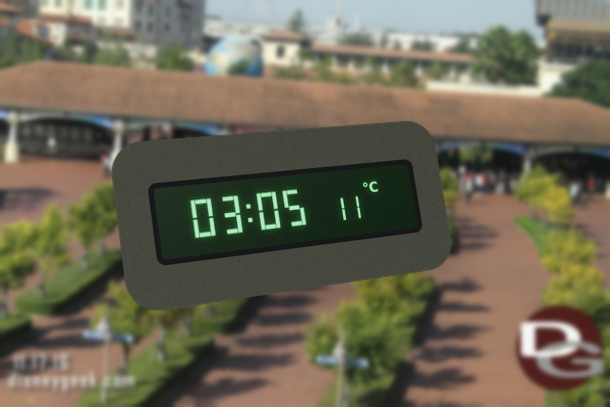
3:05
